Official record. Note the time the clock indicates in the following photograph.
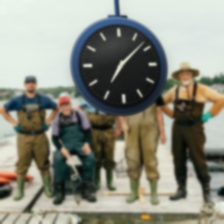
7:08
